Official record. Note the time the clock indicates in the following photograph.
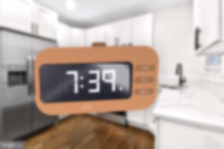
7:39
